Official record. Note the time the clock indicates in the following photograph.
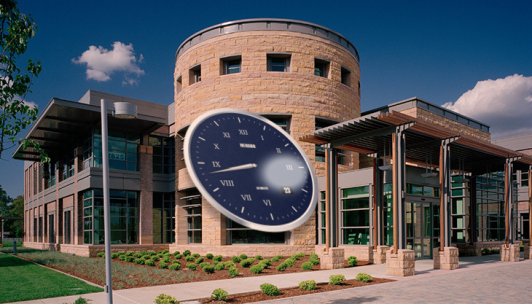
8:43
